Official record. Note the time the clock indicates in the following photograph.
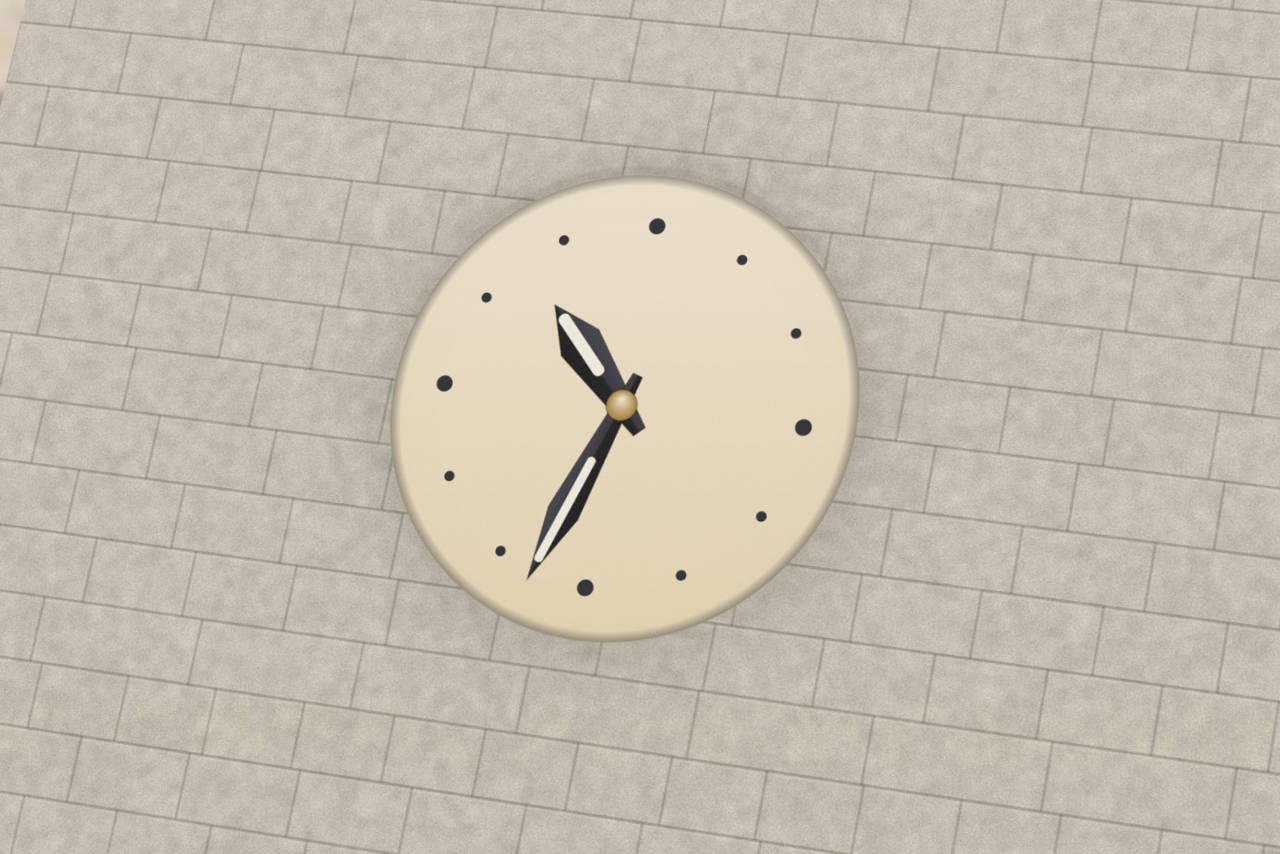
10:33
